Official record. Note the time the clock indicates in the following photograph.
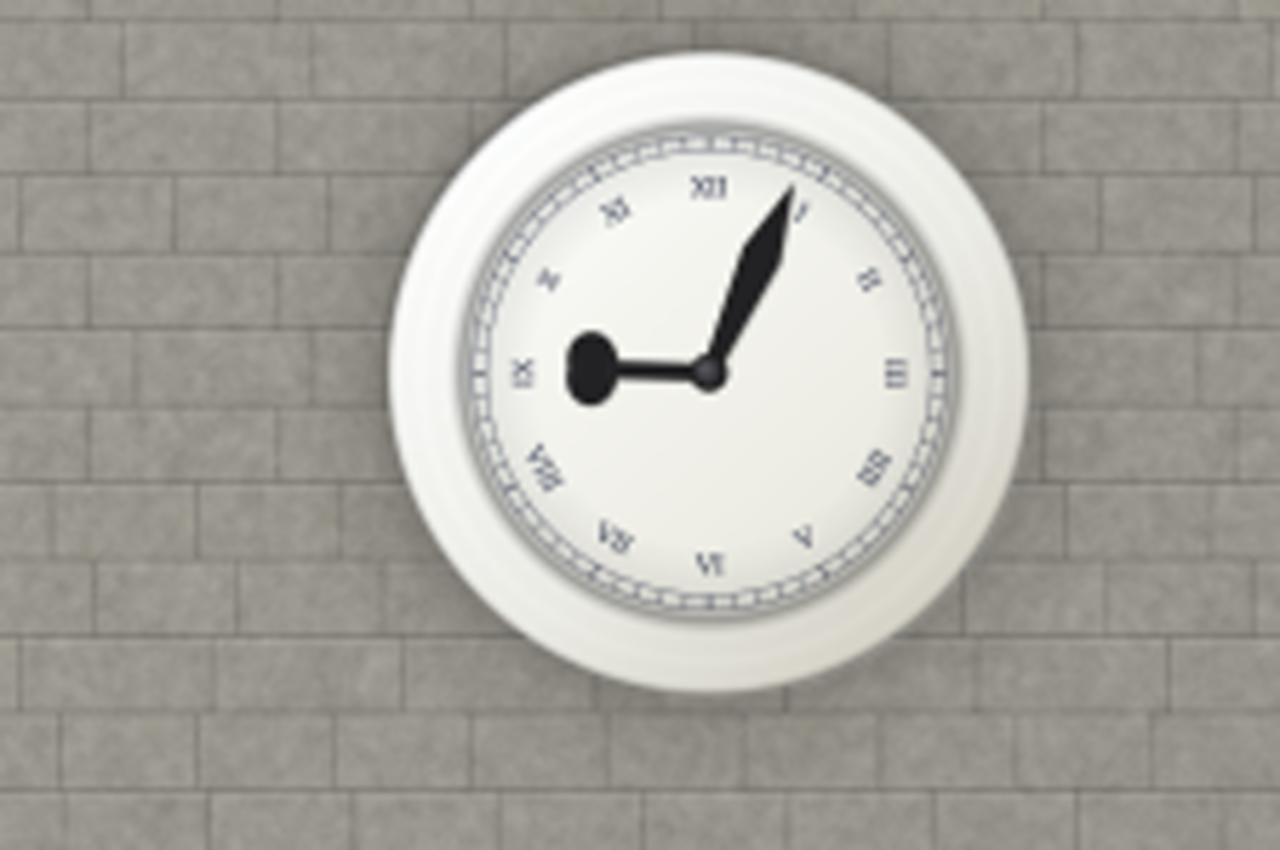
9:04
